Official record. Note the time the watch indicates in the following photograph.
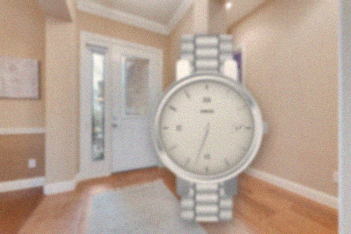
6:33
